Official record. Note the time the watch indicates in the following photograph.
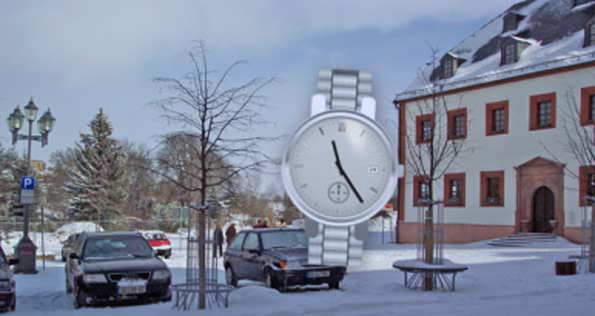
11:24
